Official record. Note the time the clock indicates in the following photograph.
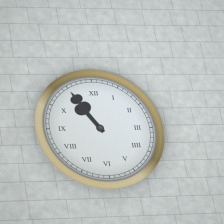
10:55
